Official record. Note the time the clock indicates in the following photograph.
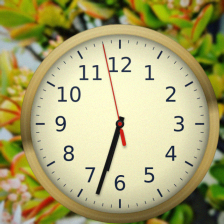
6:32:58
